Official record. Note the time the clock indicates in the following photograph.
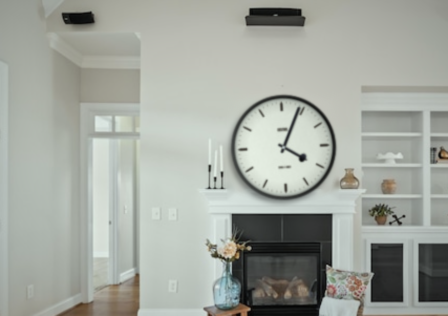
4:04
